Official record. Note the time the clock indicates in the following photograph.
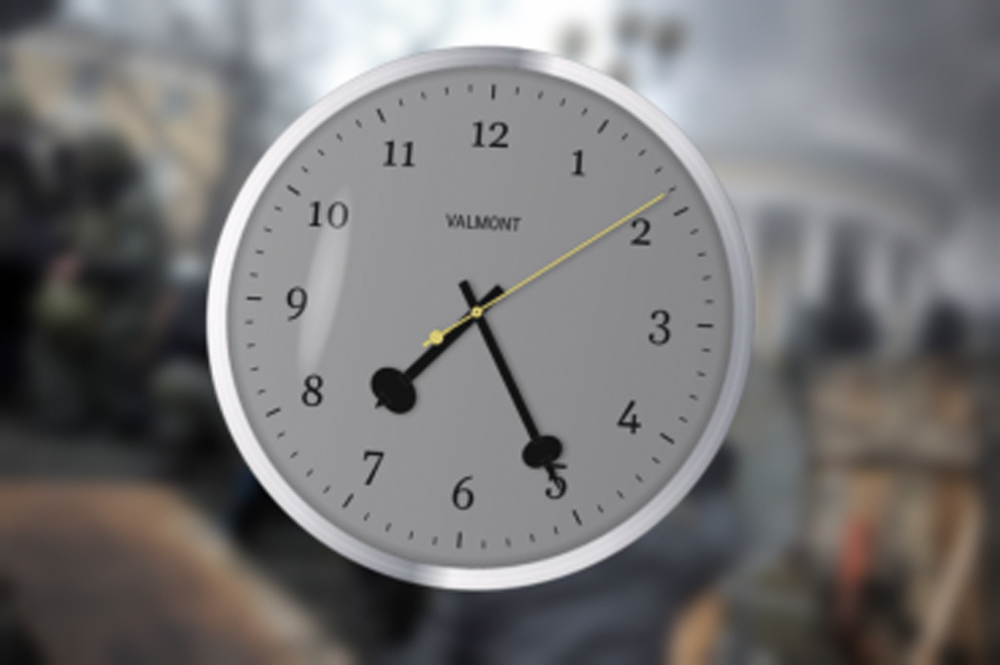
7:25:09
